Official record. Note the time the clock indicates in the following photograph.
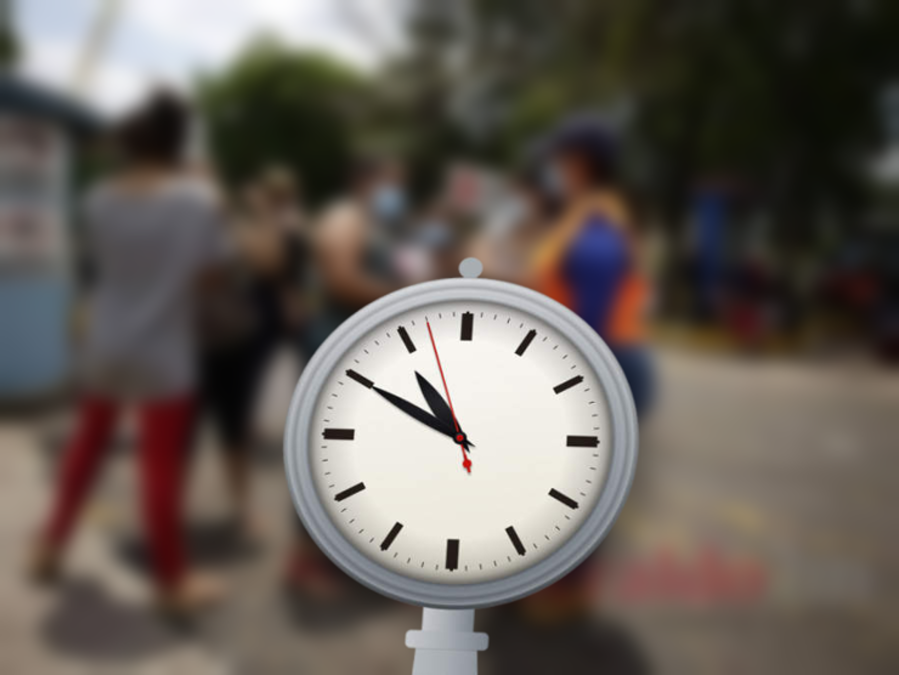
10:49:57
